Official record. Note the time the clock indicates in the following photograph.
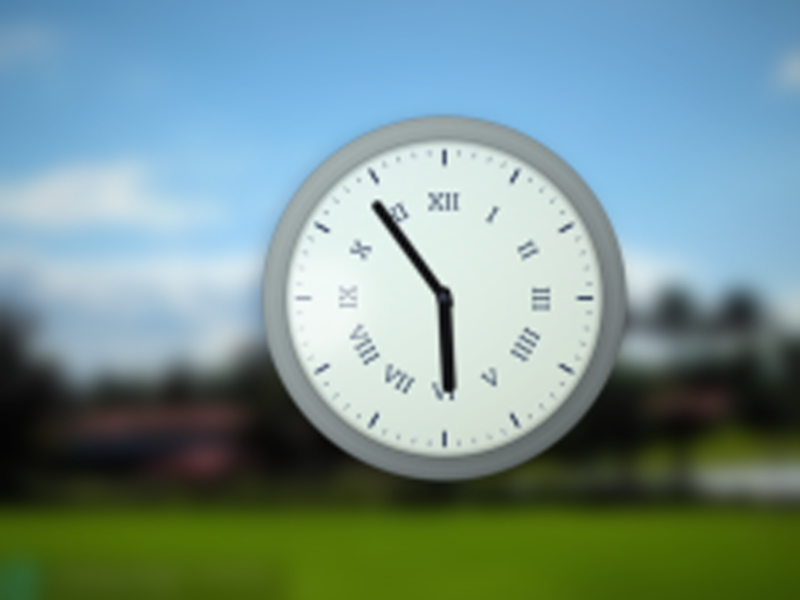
5:54
